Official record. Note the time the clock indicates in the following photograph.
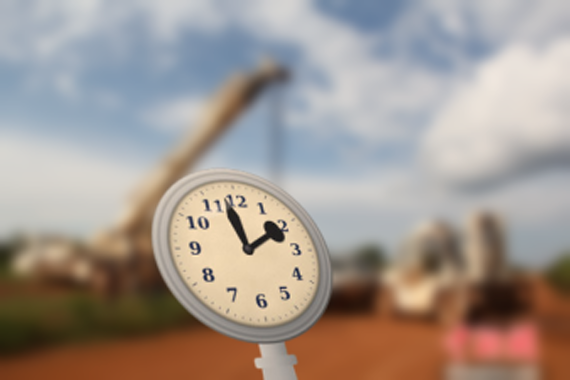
1:58
